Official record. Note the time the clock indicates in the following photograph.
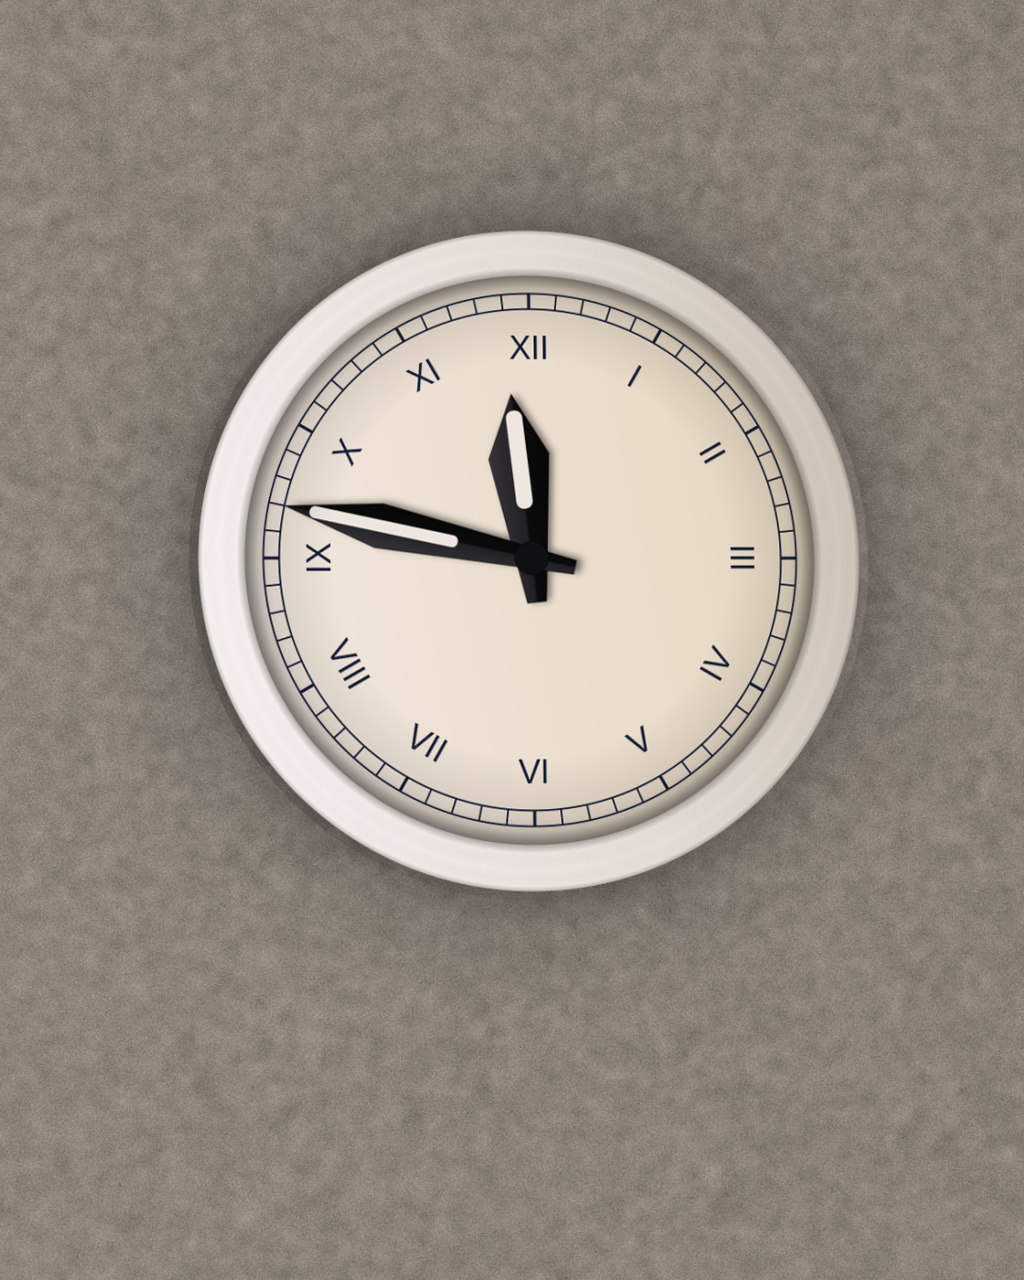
11:47
